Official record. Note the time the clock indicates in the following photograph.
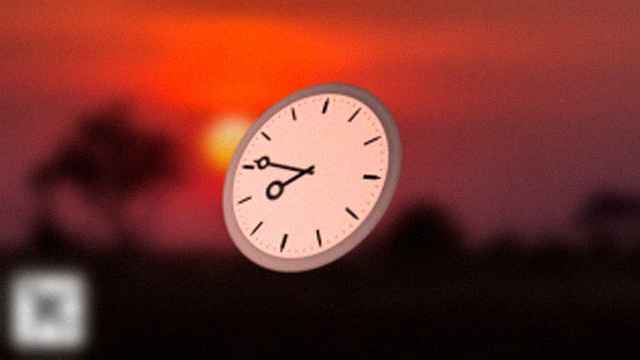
7:46
